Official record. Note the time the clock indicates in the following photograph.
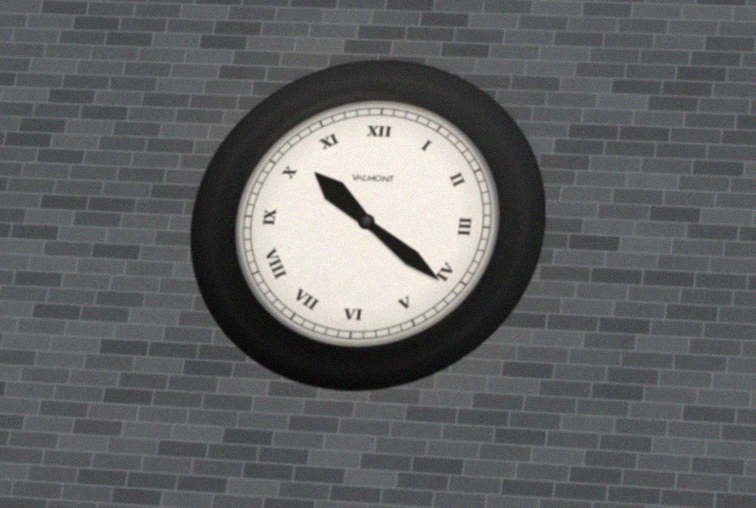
10:21
